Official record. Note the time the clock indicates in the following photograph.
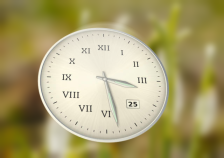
3:28
